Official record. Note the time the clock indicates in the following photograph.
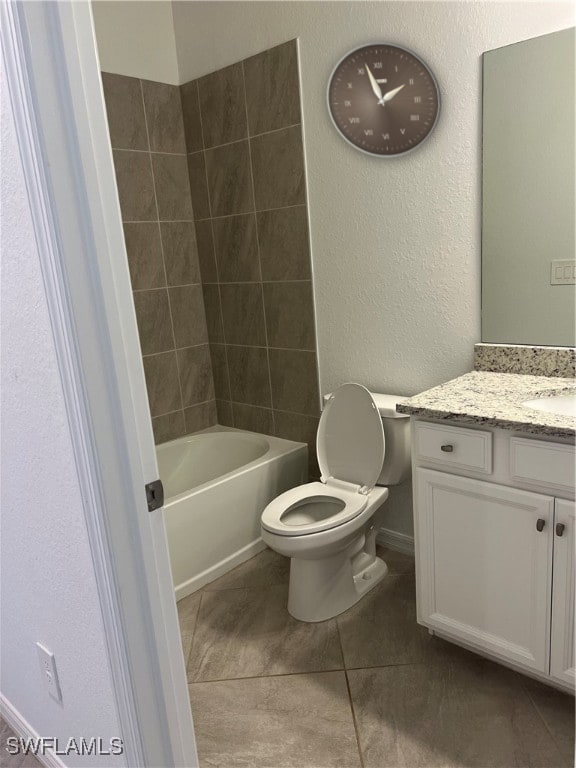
1:57
